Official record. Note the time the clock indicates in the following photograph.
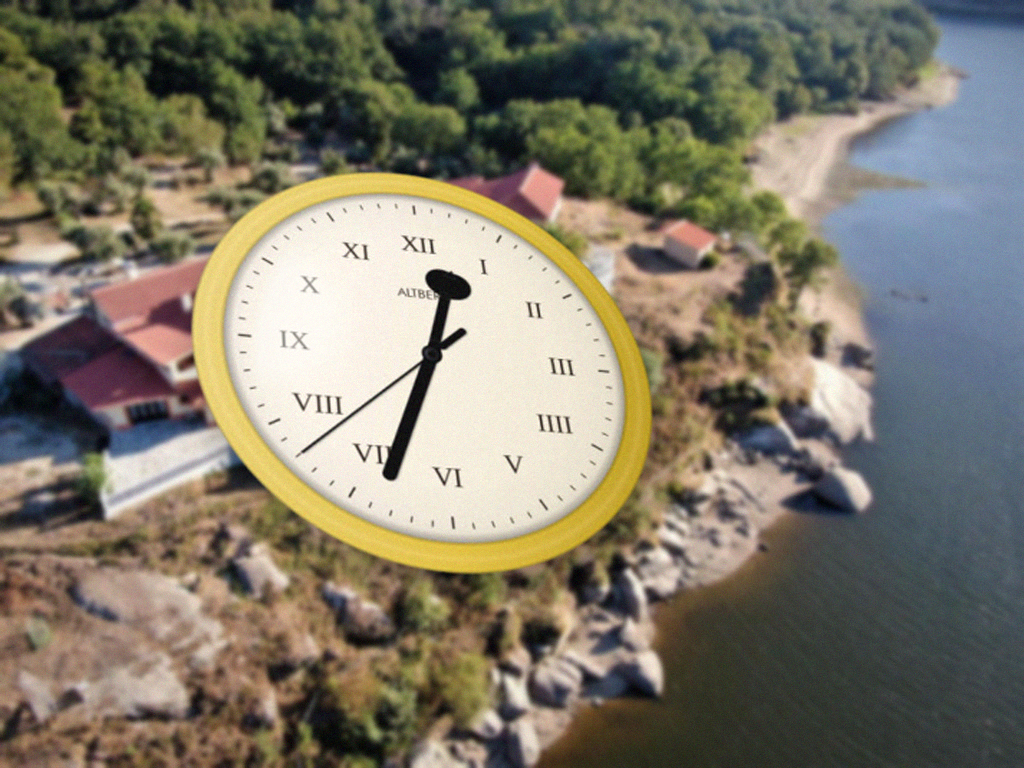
12:33:38
